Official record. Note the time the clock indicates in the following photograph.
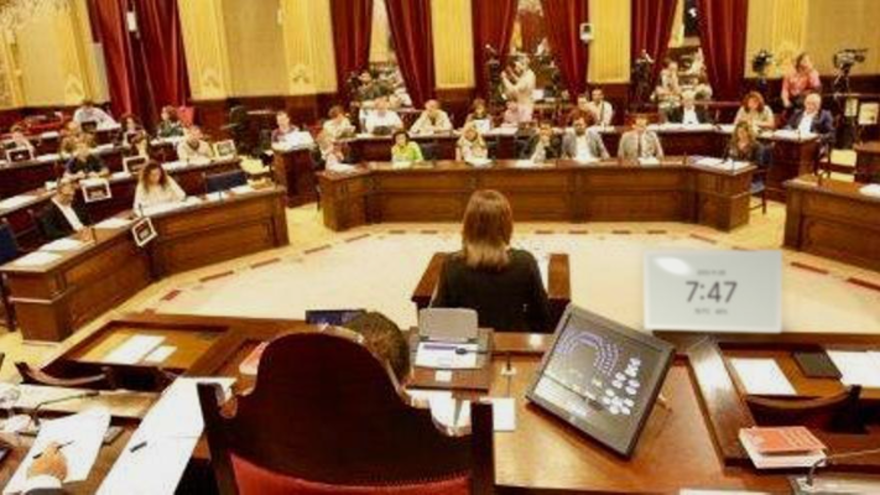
7:47
